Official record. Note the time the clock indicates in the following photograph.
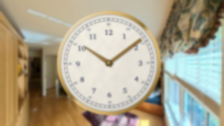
10:09
